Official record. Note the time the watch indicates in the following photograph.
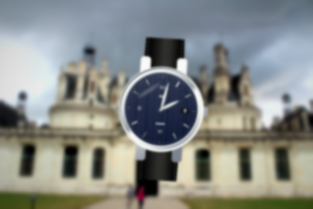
2:02
